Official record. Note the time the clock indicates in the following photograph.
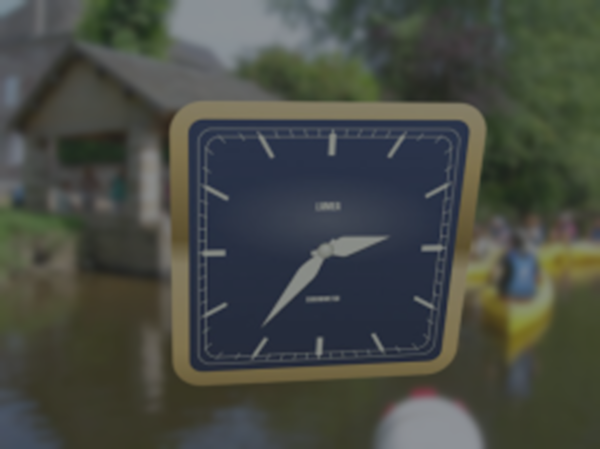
2:36
